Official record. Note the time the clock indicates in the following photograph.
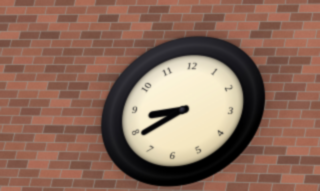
8:39
